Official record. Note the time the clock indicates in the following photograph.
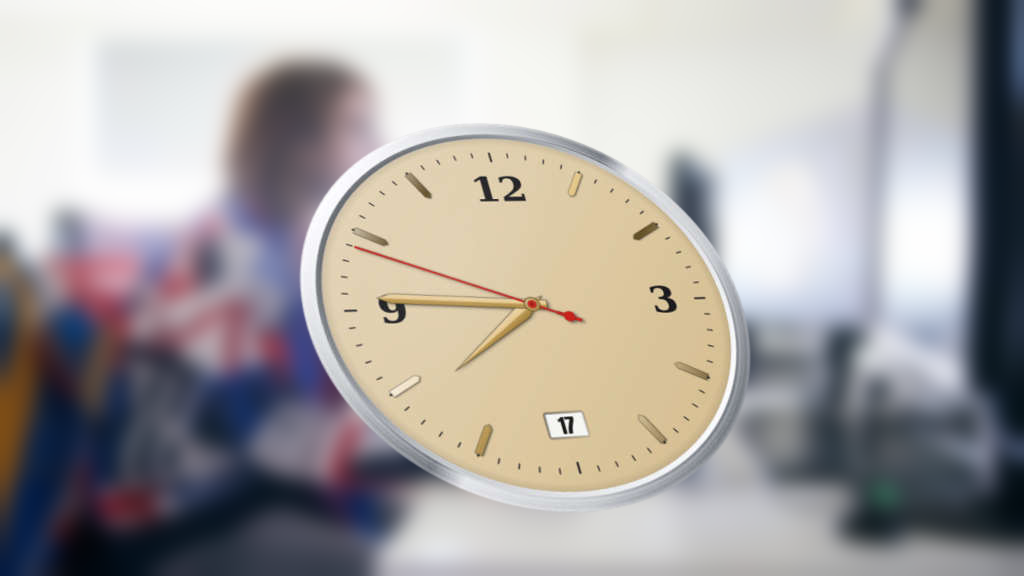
7:45:49
